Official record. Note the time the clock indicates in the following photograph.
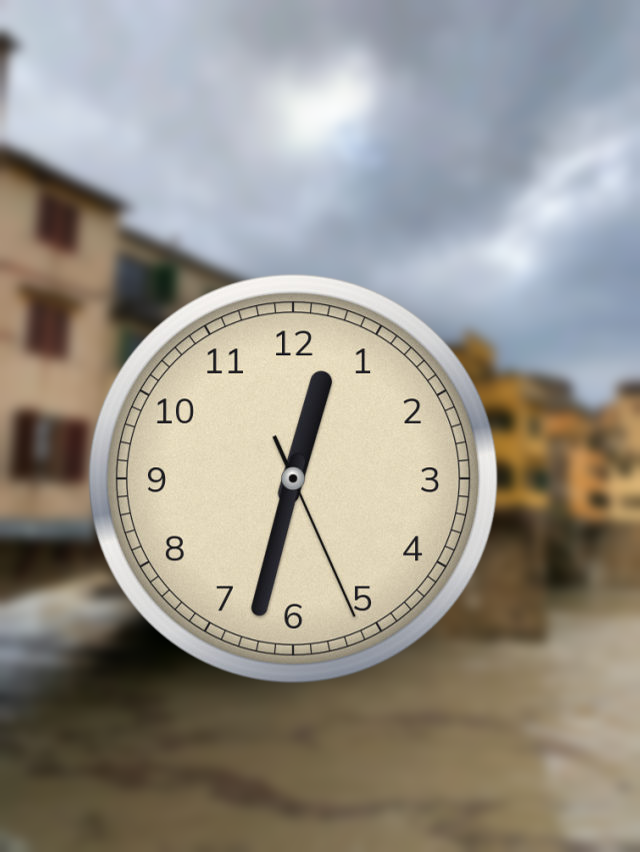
12:32:26
